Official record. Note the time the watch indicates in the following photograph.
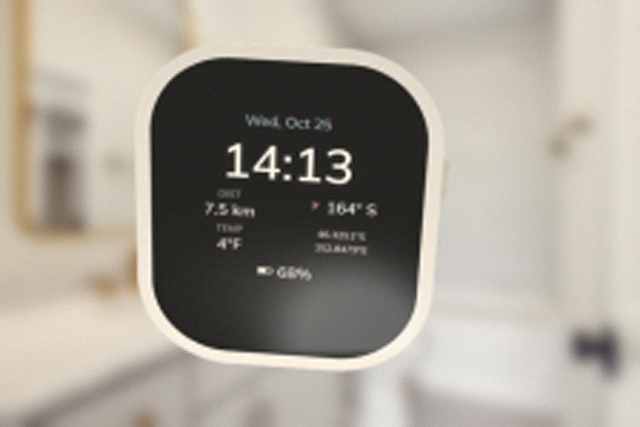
14:13
